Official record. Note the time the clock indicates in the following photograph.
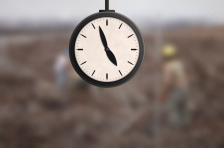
4:57
